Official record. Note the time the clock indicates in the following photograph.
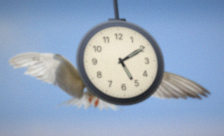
5:10
